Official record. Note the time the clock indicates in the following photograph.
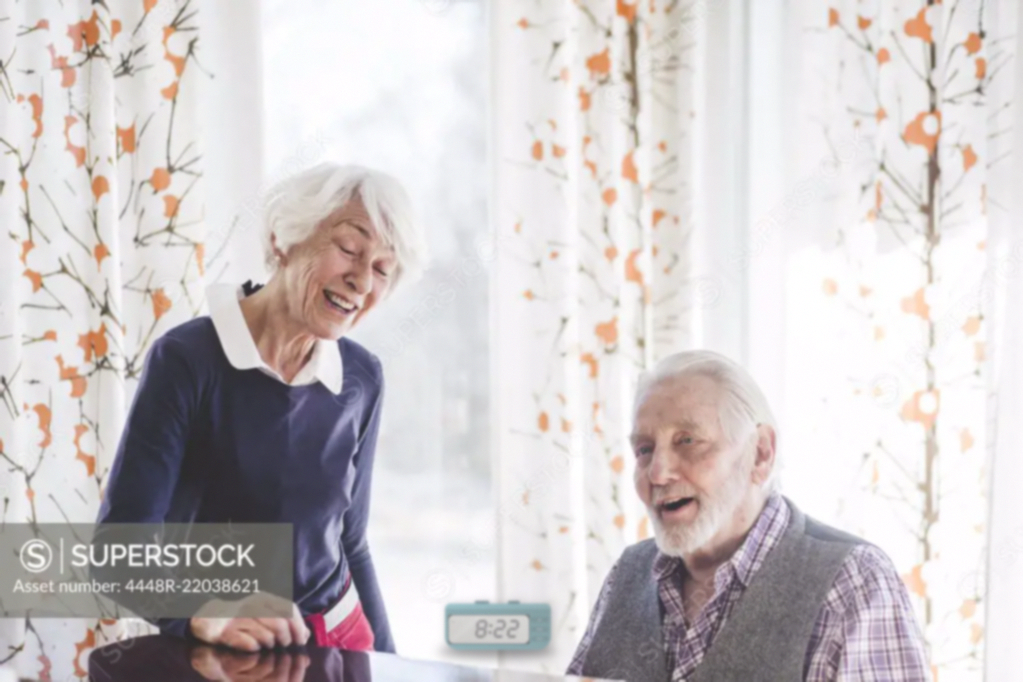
8:22
